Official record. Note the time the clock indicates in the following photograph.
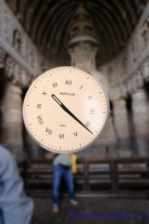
10:21
